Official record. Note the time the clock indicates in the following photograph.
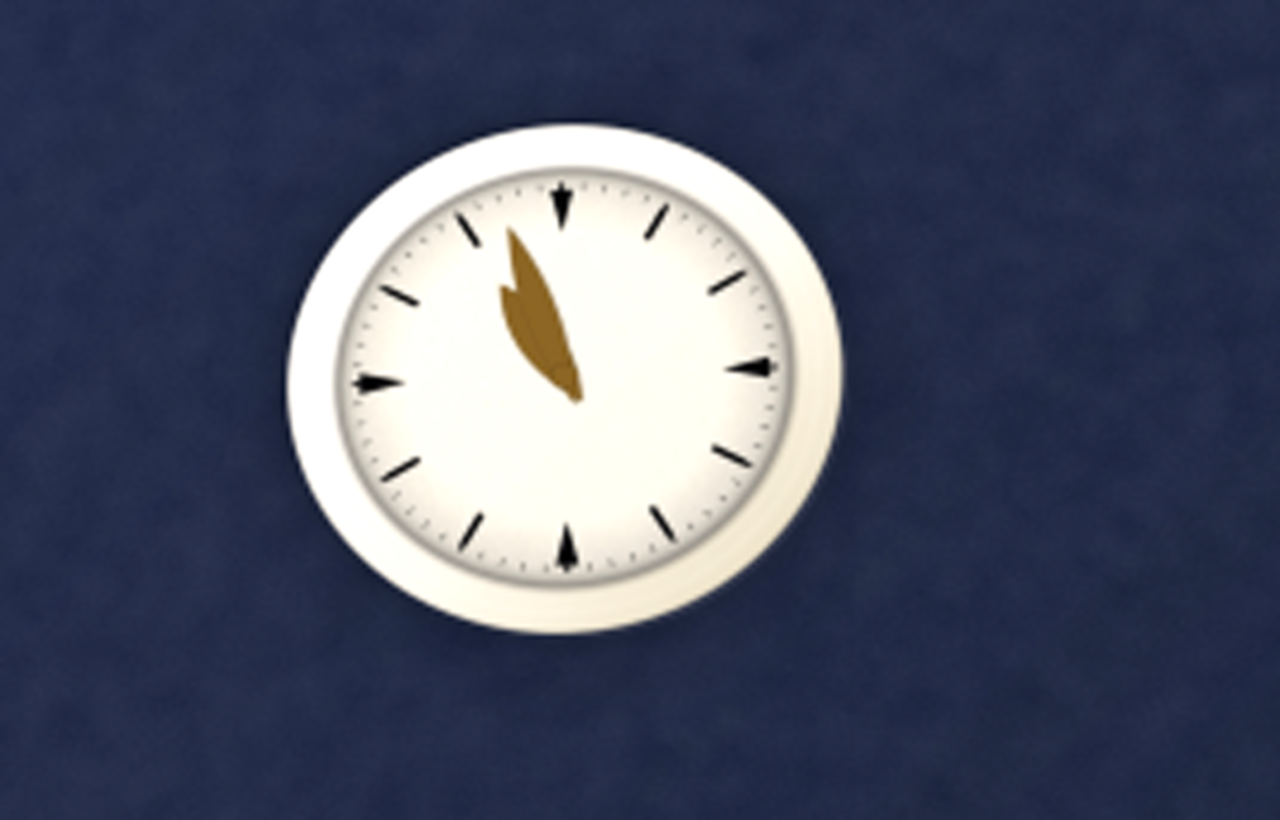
10:57
